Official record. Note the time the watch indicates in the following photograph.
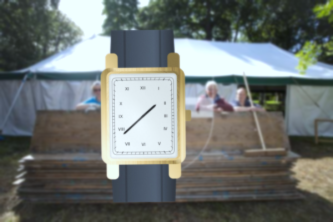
1:38
